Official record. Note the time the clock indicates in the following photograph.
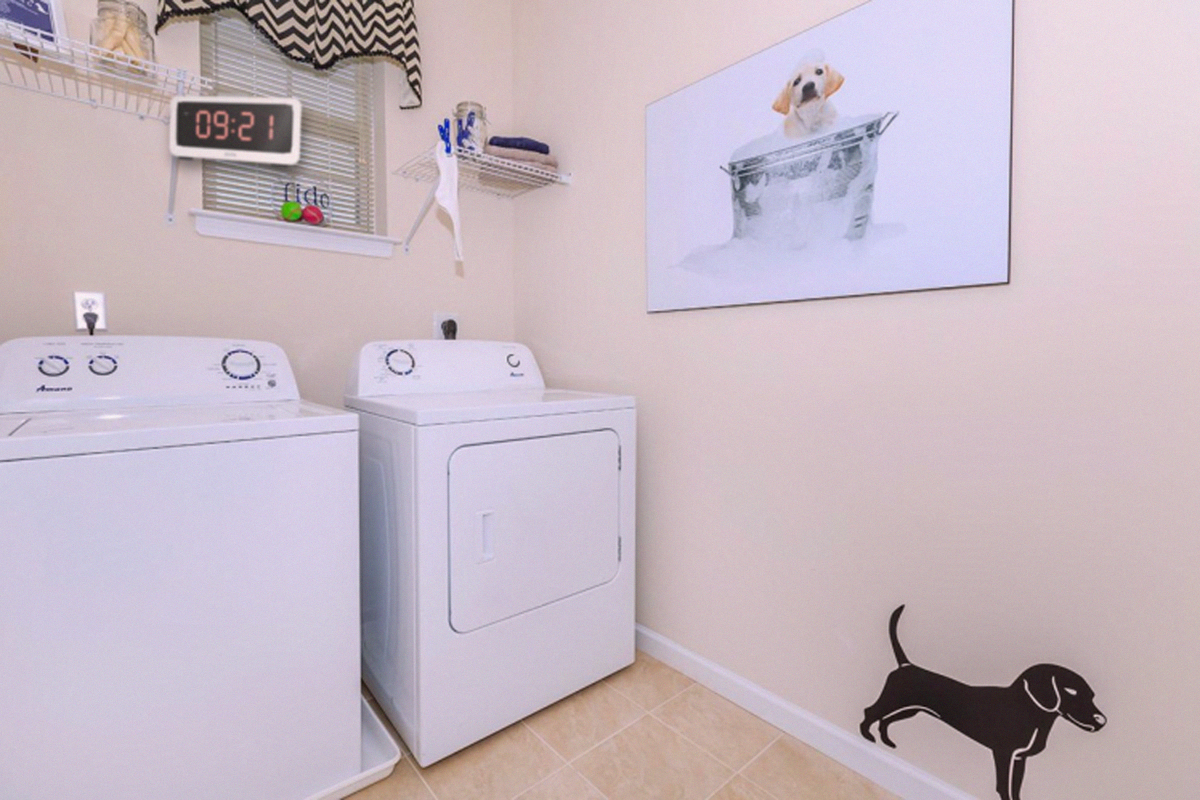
9:21
